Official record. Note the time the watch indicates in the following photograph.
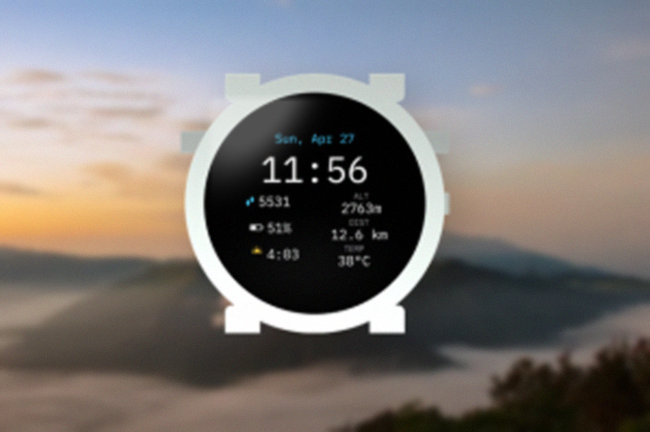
11:56
